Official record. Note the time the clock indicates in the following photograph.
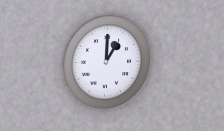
1:00
